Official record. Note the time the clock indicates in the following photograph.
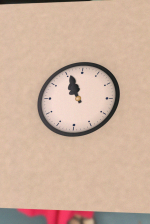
10:56
